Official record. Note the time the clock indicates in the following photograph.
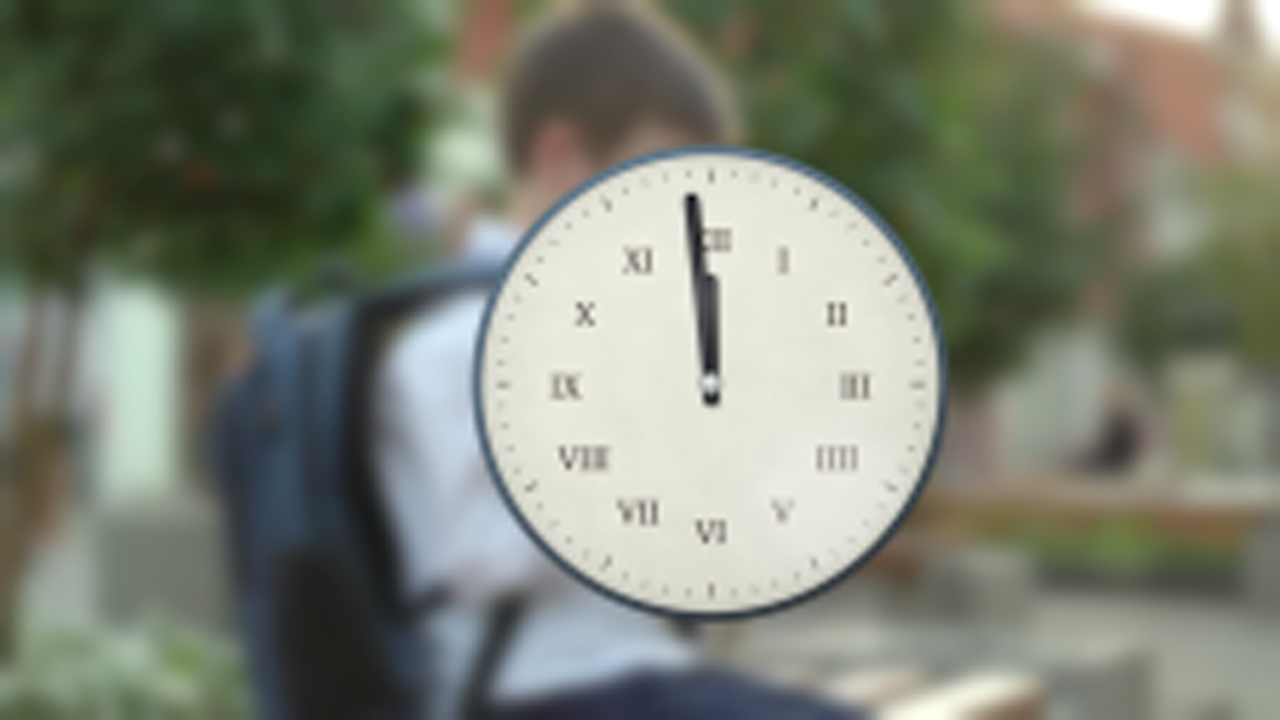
11:59
